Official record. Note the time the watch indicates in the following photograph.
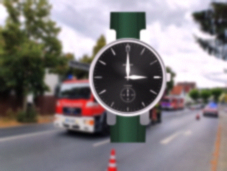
3:00
